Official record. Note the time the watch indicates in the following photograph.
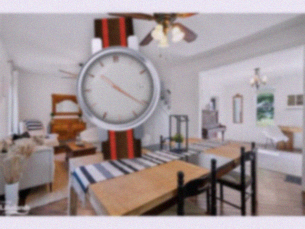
10:21
